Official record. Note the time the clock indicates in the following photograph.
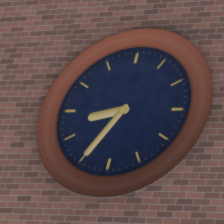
8:35
